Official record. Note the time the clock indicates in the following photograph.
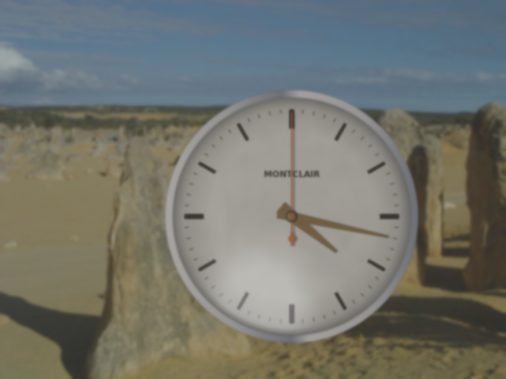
4:17:00
